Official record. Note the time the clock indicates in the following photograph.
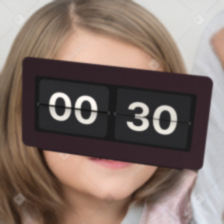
0:30
